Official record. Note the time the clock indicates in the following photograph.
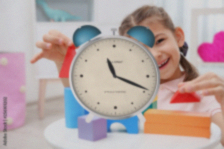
11:19
